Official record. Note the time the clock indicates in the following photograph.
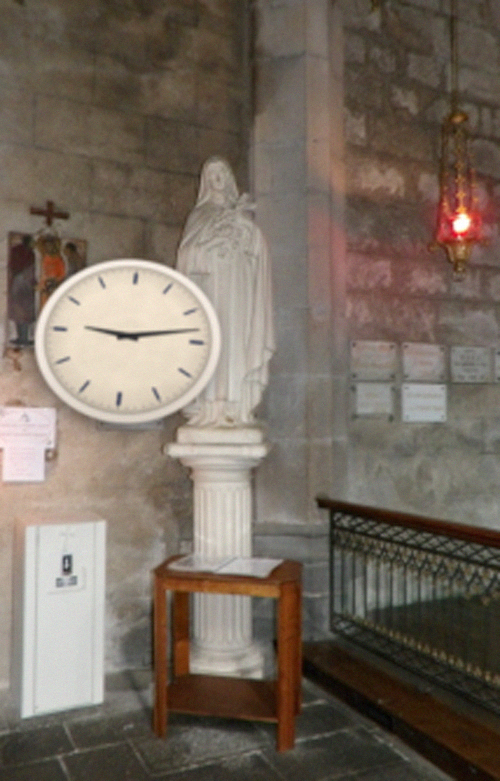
9:13
